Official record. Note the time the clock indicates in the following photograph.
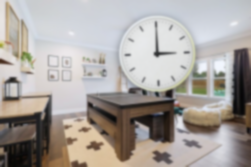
3:00
